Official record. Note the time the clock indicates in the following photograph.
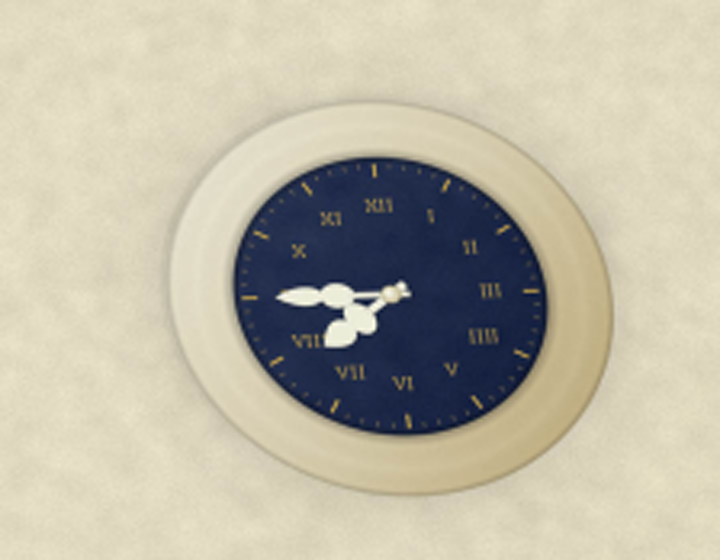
7:45
